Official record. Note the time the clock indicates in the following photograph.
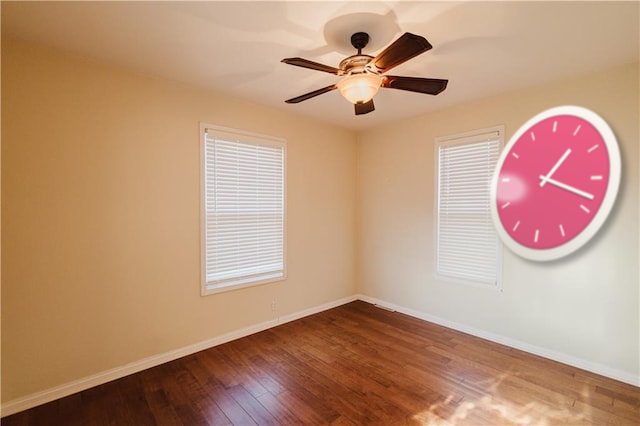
1:18
